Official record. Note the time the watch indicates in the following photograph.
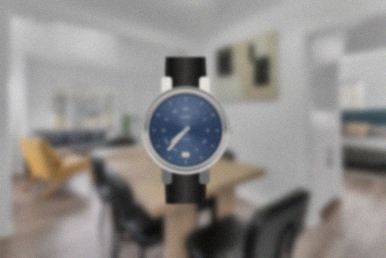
7:37
